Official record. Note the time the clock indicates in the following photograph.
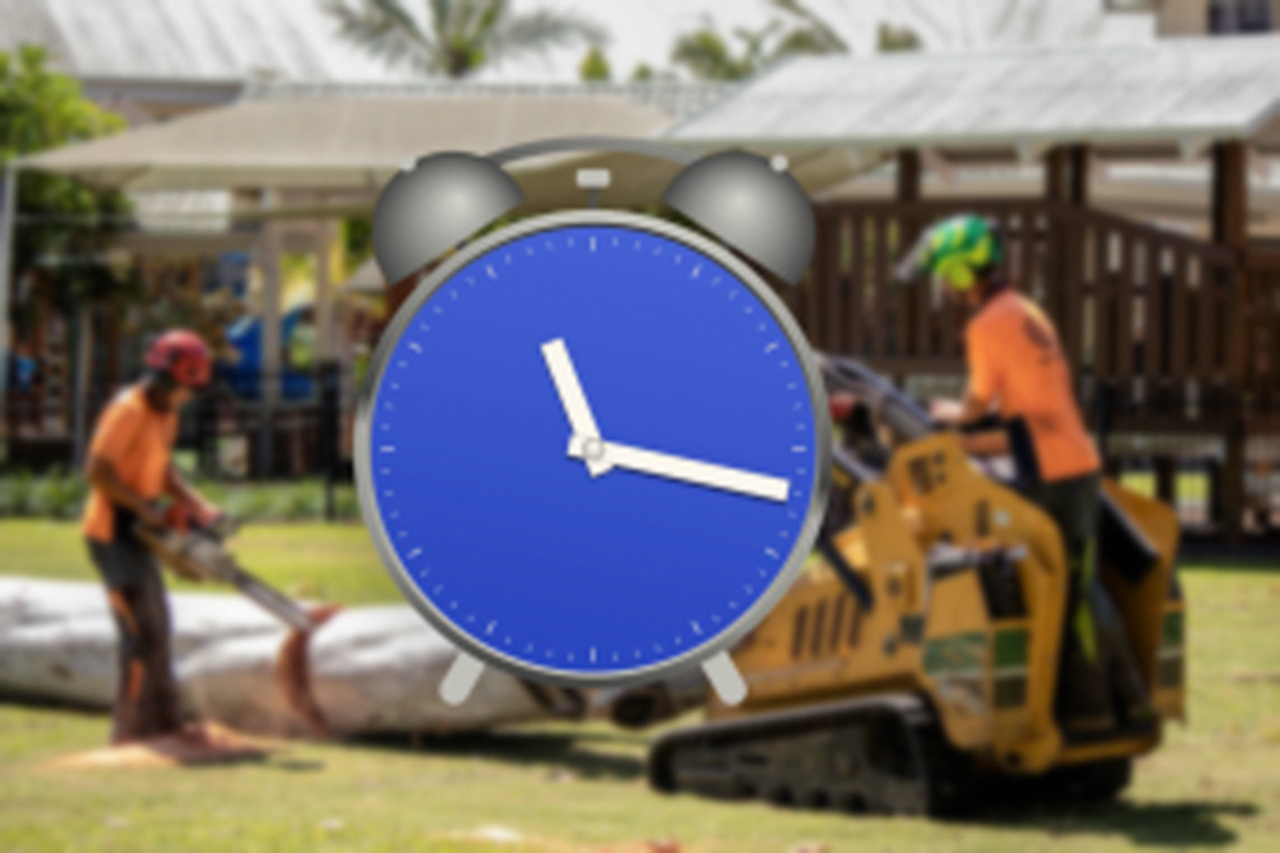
11:17
